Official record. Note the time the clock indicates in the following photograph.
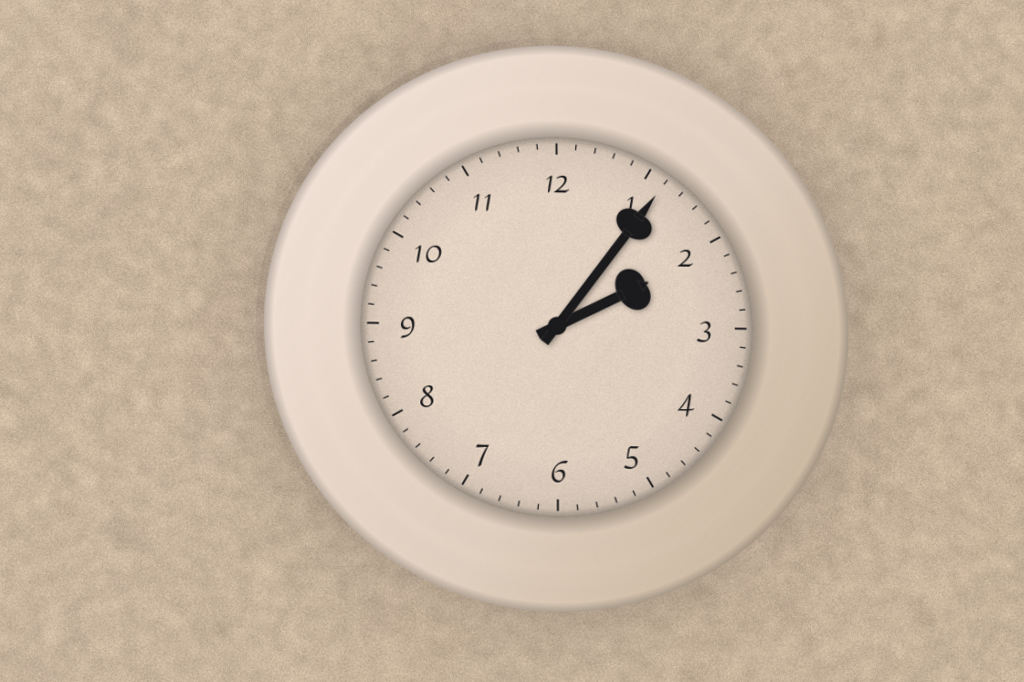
2:06
